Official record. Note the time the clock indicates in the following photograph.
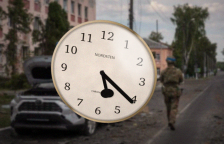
5:21
